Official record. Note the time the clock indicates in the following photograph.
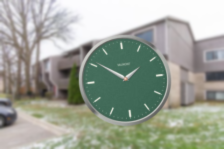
1:51
